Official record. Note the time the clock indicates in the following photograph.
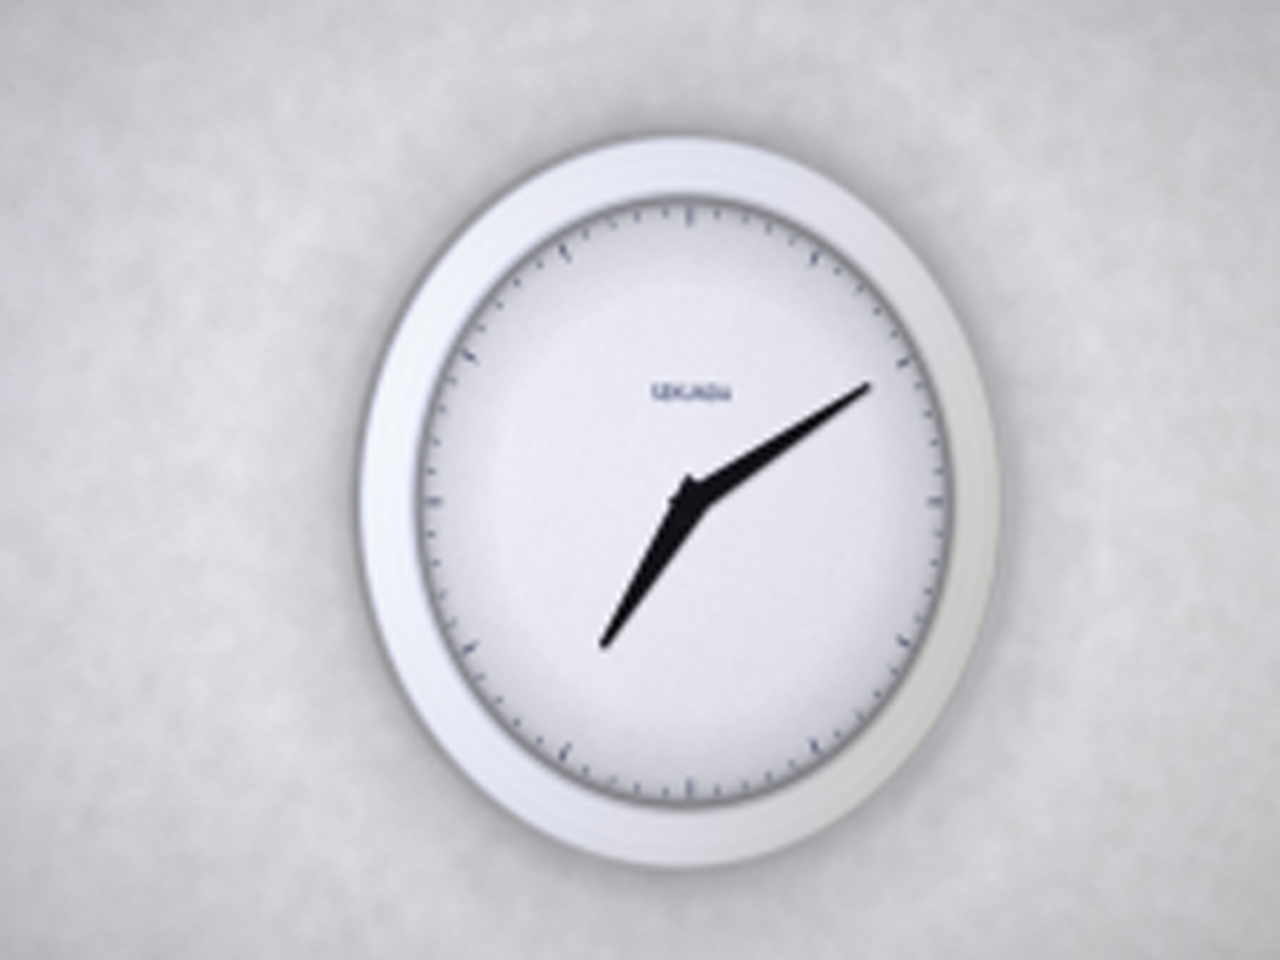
7:10
